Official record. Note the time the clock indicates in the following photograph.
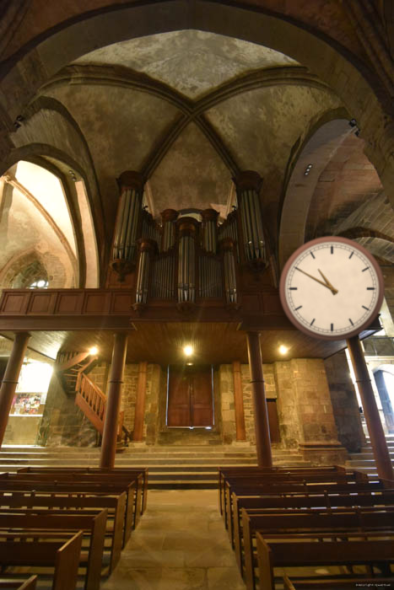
10:50
